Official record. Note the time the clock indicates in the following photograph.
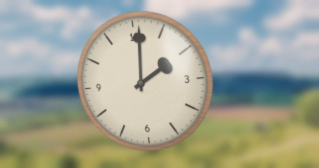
2:01
